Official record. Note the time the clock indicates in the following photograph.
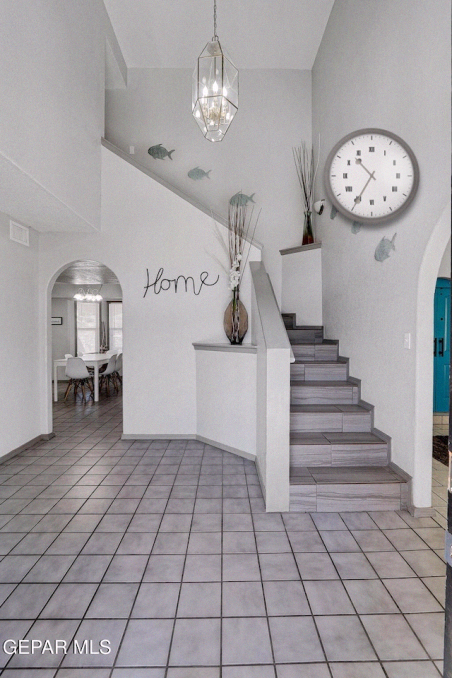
10:35
